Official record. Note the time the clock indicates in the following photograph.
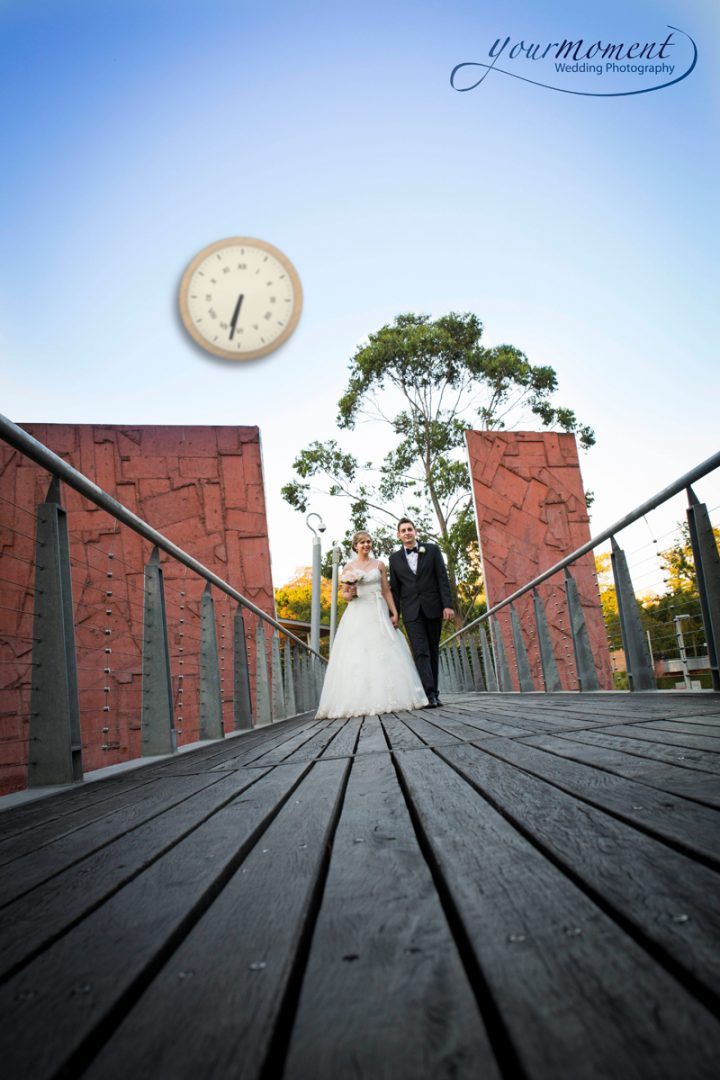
6:32
